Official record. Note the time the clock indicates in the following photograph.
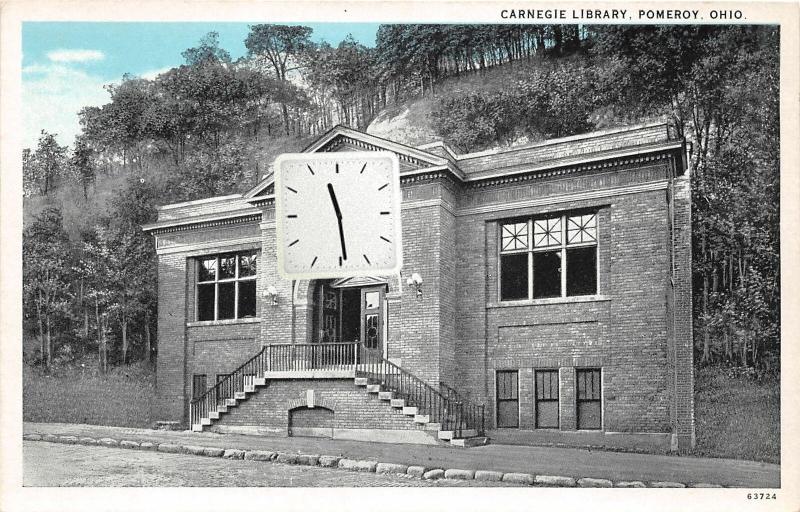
11:29
